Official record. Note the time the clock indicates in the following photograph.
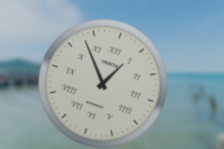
12:53
